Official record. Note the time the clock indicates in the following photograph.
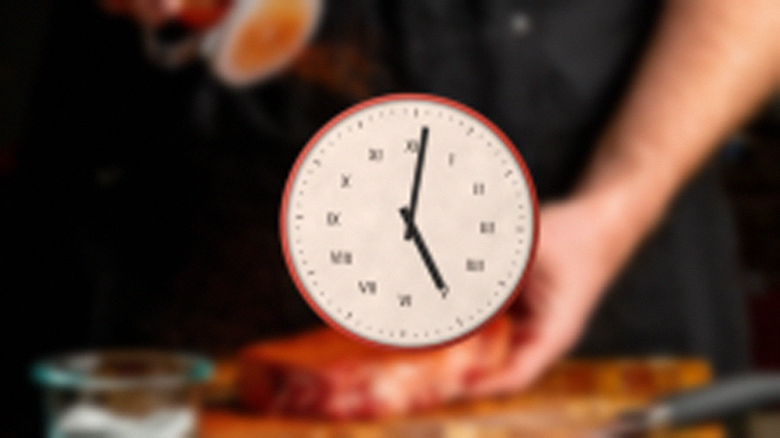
5:01
